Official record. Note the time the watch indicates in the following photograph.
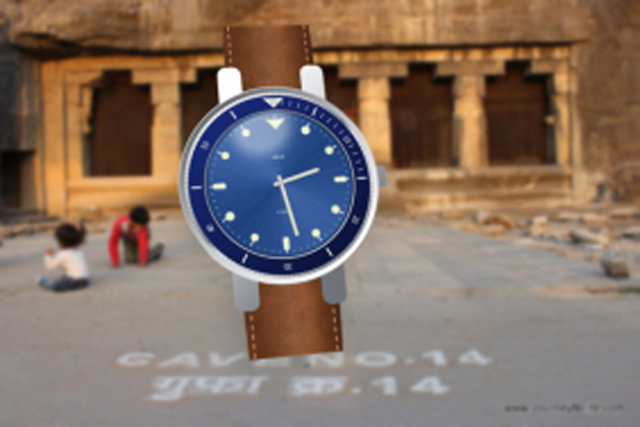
2:28
